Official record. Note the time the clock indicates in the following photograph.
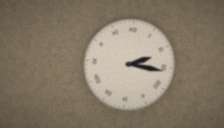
2:16
